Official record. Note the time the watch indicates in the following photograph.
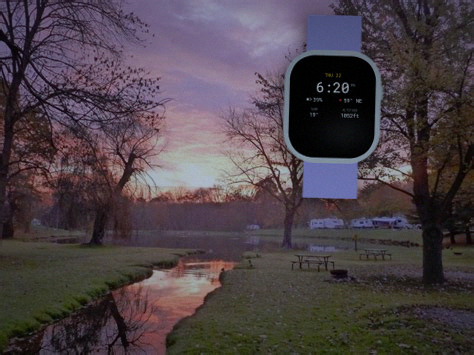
6:20
